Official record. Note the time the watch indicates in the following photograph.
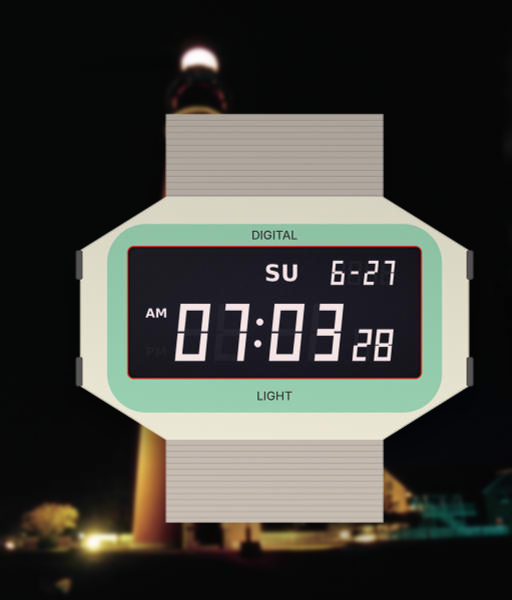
7:03:28
